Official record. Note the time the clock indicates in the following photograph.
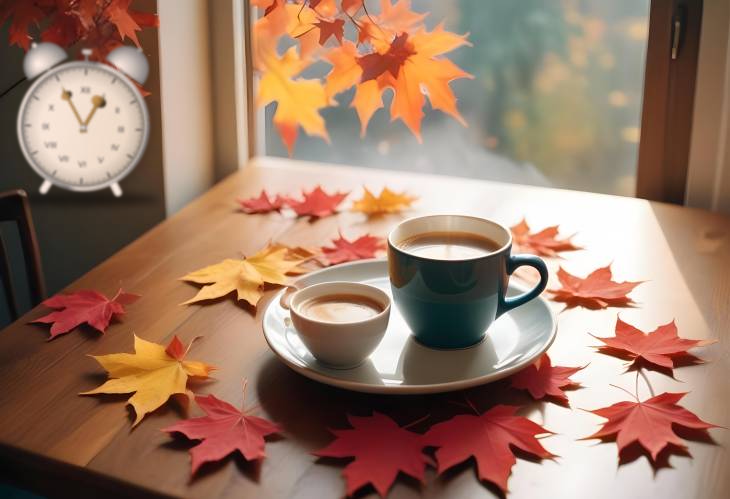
12:55
